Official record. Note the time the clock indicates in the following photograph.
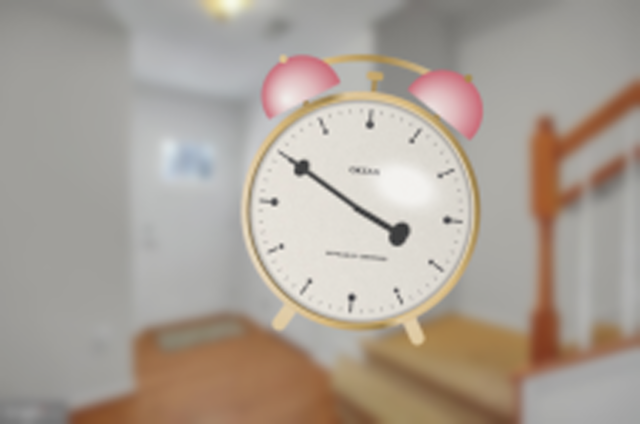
3:50
